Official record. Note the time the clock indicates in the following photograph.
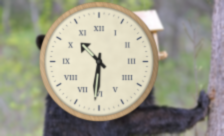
10:31
